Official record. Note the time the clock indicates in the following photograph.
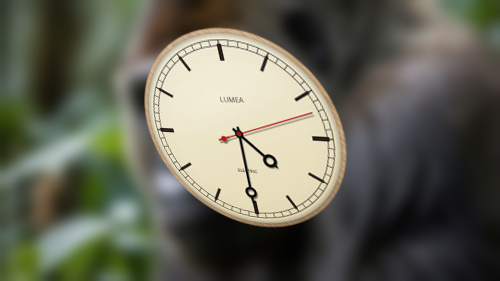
4:30:12
